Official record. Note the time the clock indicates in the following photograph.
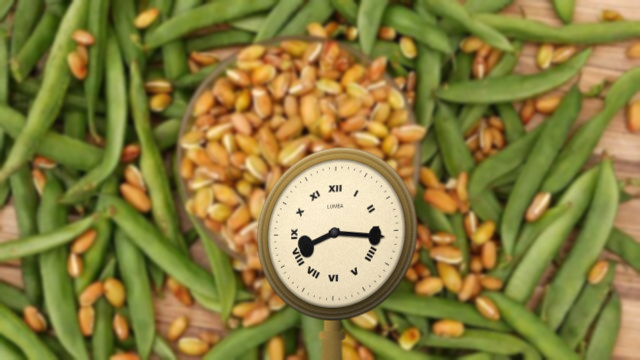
8:16
